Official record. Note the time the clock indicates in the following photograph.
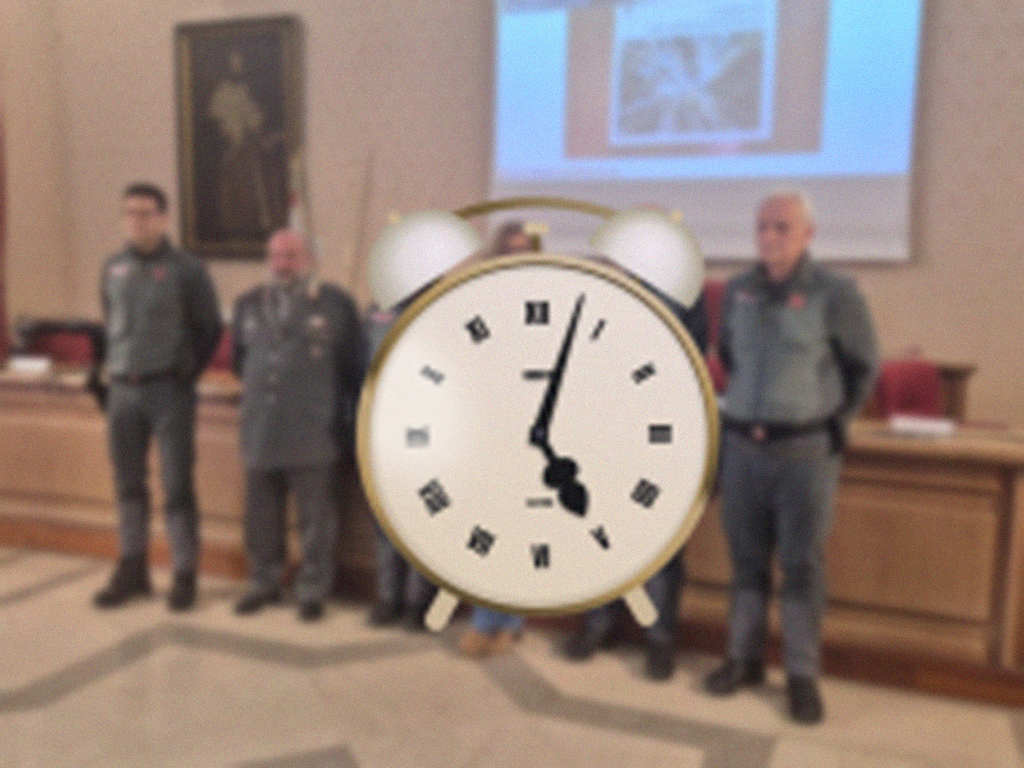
5:03
